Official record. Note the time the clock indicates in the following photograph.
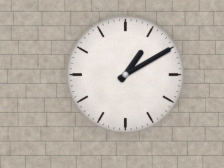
1:10
